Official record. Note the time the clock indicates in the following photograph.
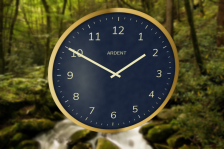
1:50
